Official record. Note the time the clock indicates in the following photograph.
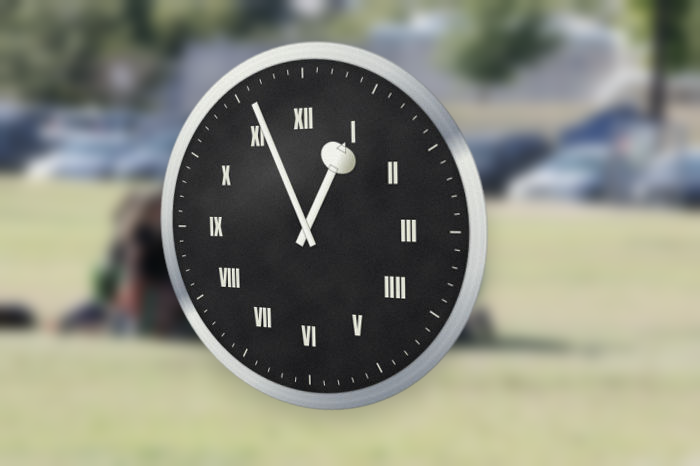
12:56
